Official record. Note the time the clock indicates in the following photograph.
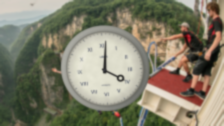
4:01
